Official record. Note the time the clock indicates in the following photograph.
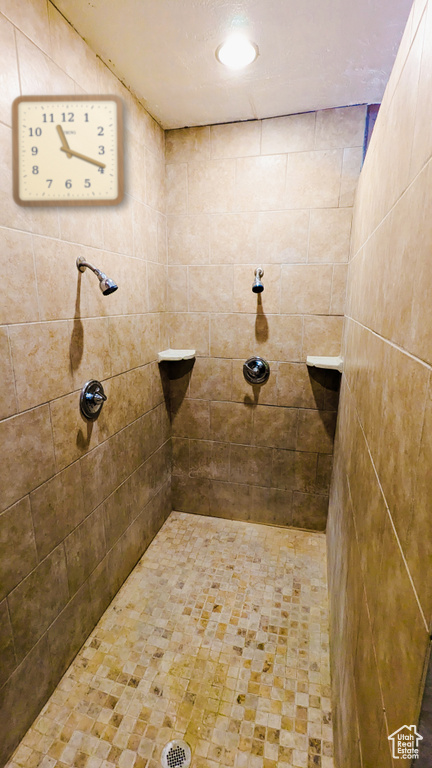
11:19
